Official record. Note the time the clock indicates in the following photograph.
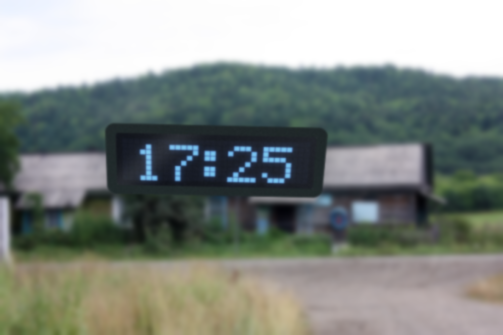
17:25
